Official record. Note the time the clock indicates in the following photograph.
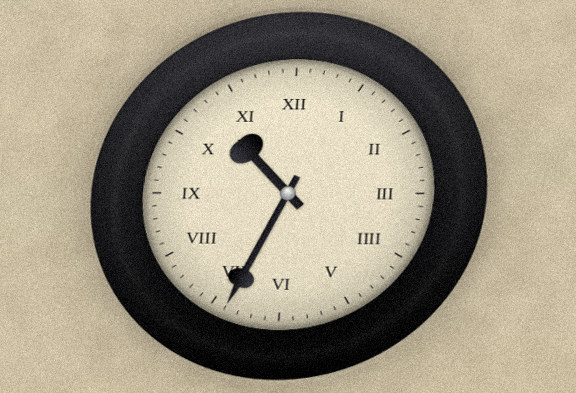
10:34
